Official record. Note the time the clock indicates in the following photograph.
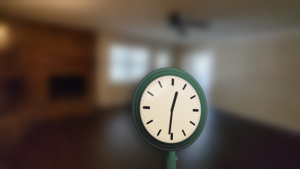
12:31
